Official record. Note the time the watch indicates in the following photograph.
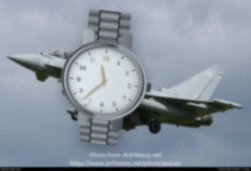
11:37
